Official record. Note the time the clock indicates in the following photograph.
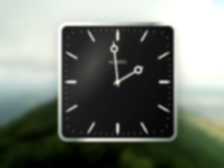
1:59
